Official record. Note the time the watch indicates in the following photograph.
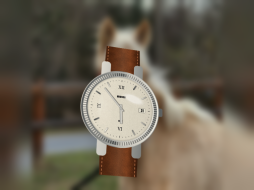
5:53
